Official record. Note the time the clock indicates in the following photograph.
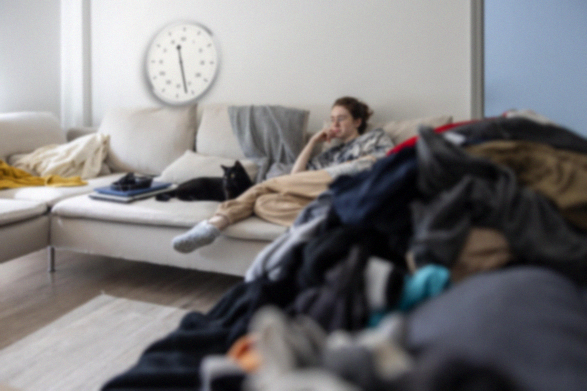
11:27
